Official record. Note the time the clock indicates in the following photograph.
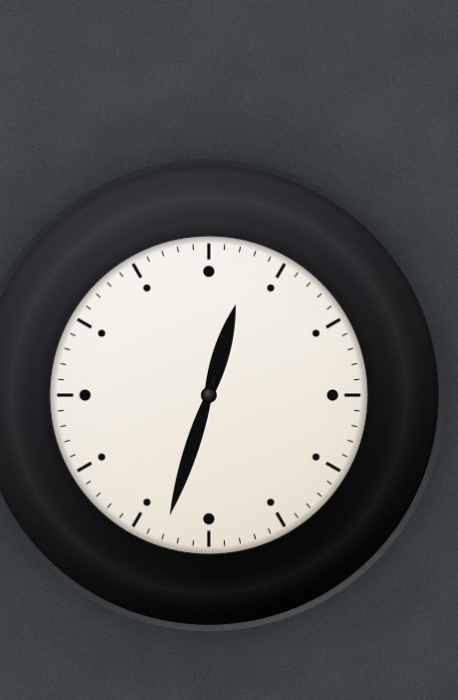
12:33
